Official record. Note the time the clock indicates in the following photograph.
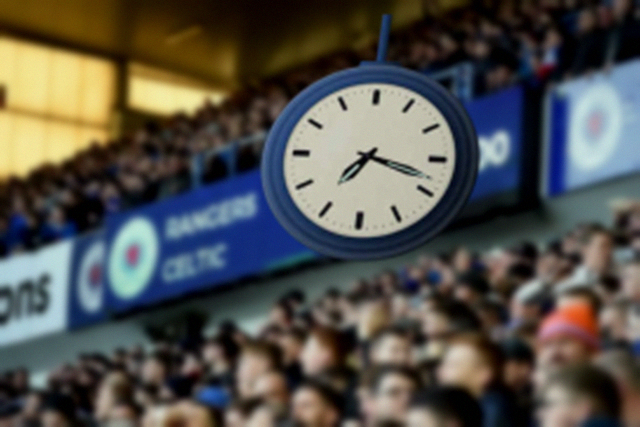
7:18
